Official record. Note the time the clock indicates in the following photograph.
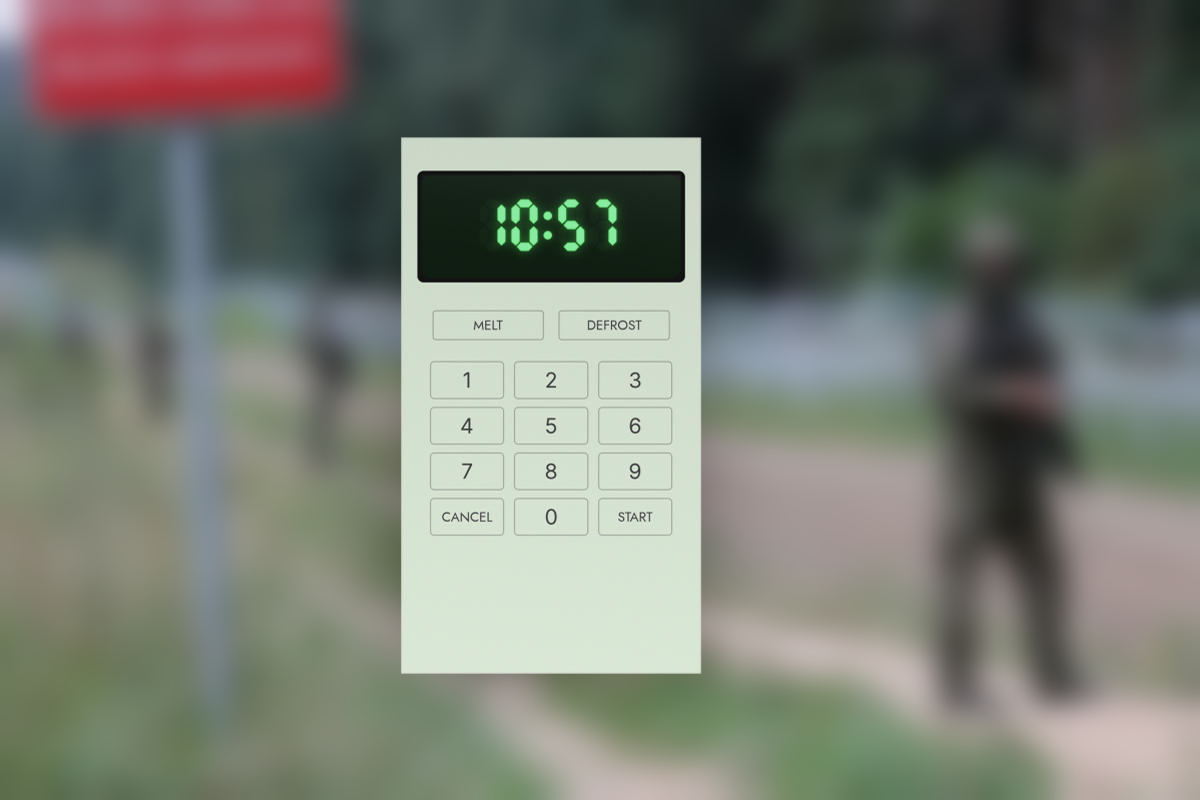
10:57
